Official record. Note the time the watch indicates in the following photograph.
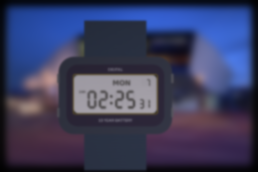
2:25
